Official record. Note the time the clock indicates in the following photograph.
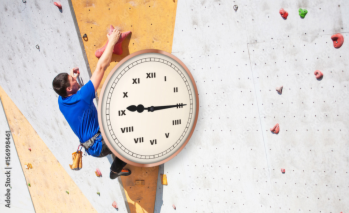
9:15
